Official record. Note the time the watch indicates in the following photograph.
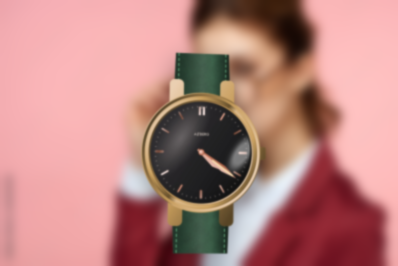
4:21
